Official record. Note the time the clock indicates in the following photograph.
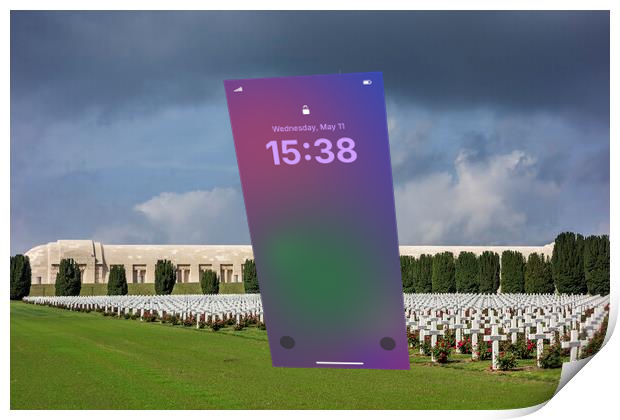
15:38
